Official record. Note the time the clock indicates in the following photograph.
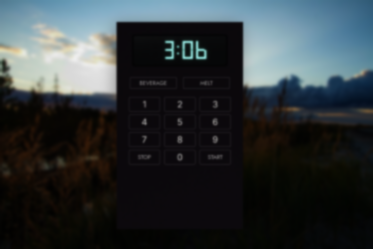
3:06
